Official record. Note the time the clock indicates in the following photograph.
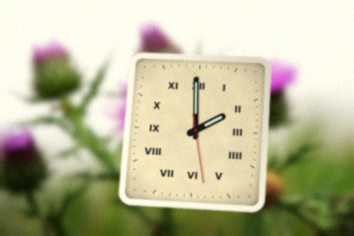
1:59:28
